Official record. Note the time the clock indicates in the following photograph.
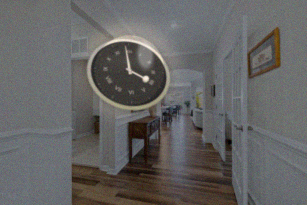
3:59
